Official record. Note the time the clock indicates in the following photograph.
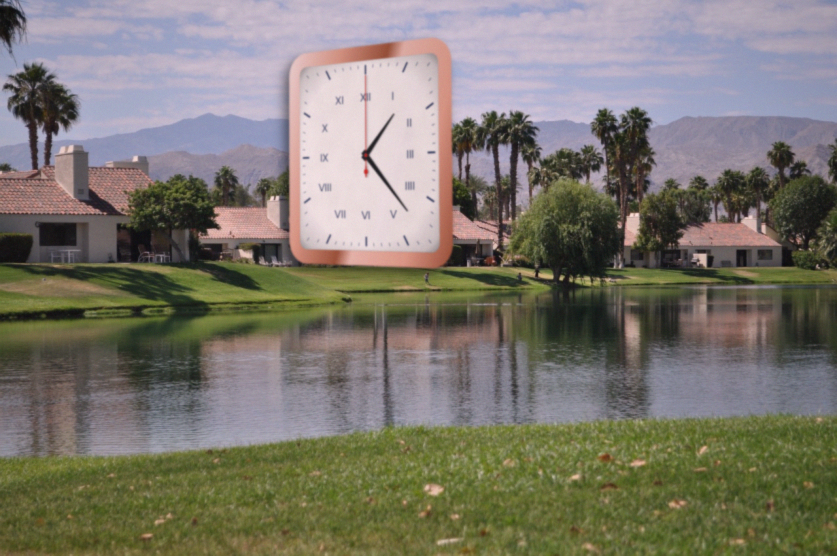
1:23:00
